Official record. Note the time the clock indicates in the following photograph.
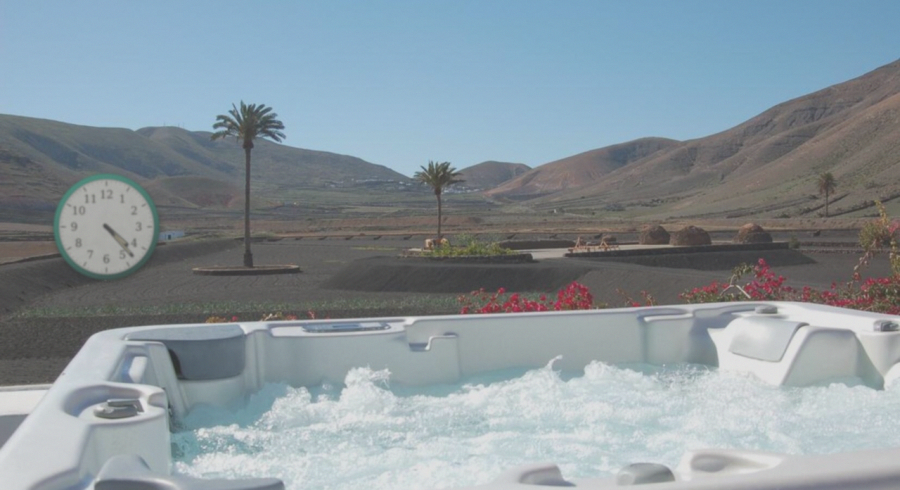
4:23
